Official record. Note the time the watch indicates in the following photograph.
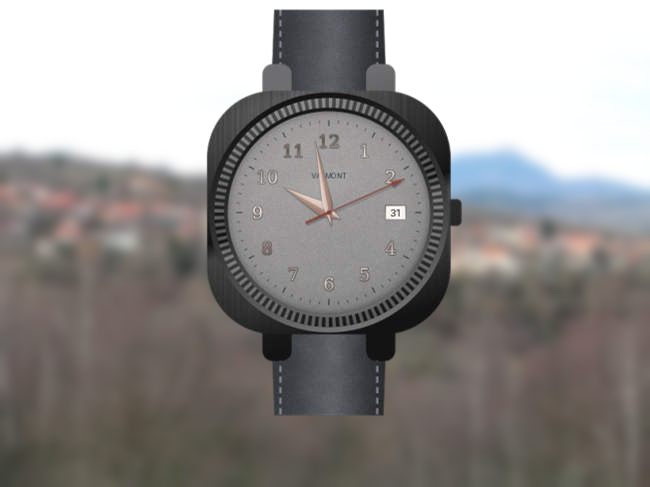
9:58:11
